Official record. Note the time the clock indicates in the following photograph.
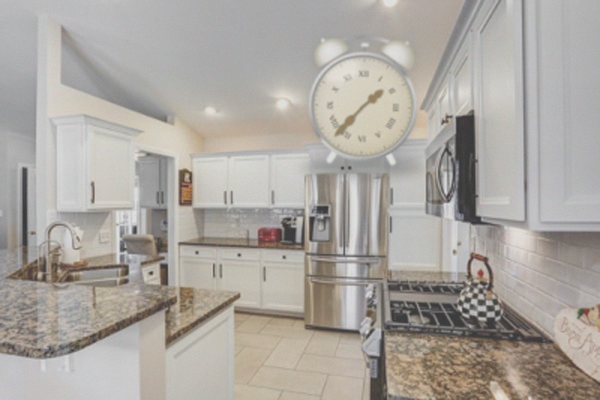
1:37
